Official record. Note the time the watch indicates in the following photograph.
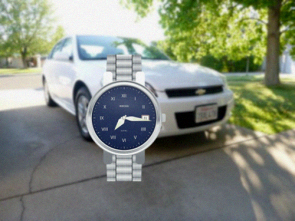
7:16
